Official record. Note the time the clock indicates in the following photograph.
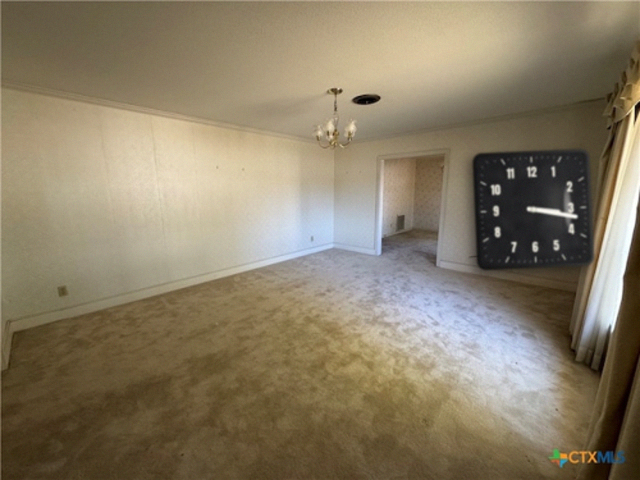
3:17
